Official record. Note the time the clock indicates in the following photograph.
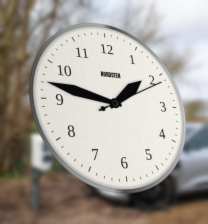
1:47:11
